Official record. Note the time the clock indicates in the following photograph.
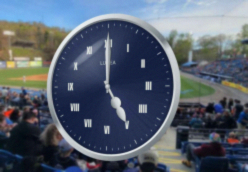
5:00
